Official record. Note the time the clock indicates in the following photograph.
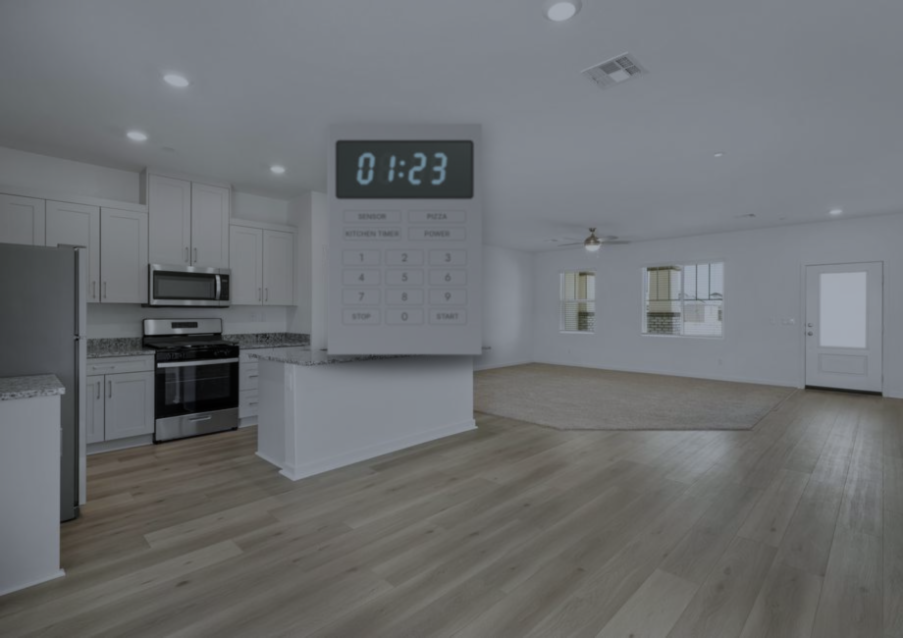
1:23
